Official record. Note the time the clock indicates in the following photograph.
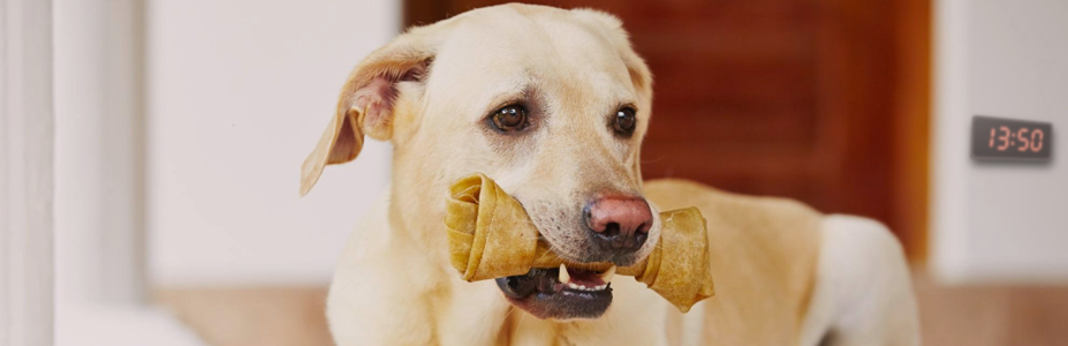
13:50
